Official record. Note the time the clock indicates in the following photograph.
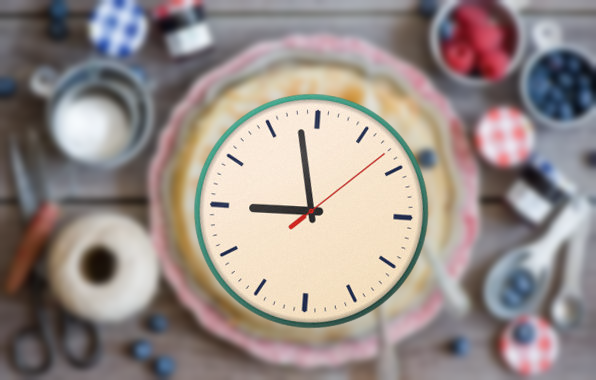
8:58:08
